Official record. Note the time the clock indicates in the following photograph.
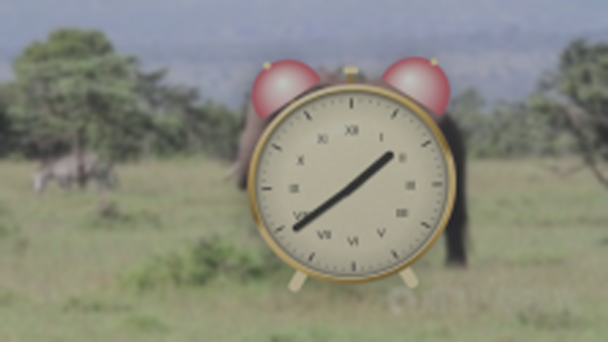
1:39
